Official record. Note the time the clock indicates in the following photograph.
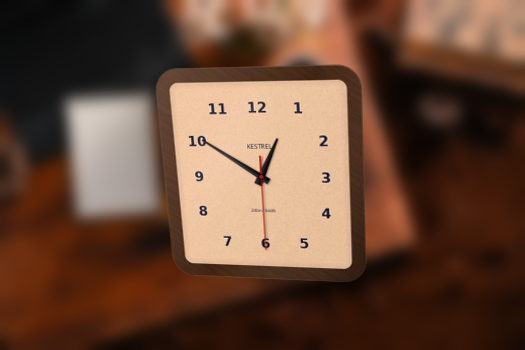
12:50:30
